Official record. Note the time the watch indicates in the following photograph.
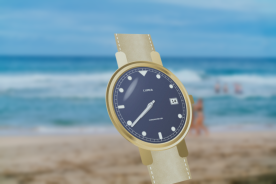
7:39
